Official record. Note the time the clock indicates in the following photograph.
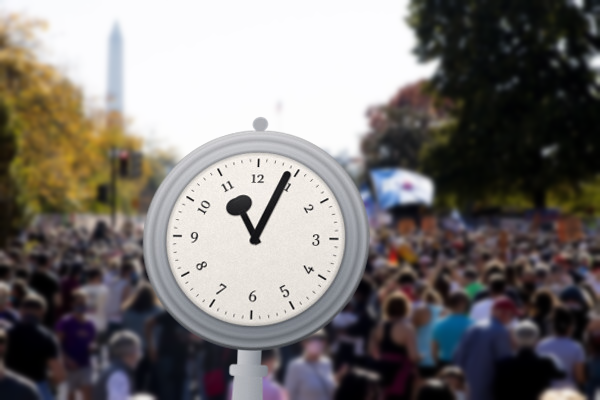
11:04
